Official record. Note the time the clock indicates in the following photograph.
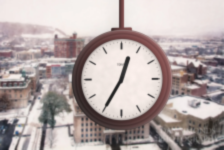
12:35
